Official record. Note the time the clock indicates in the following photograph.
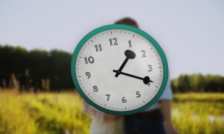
1:19
